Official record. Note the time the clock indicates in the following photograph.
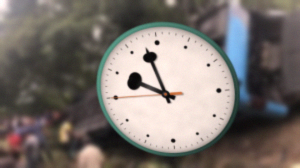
9:57:45
